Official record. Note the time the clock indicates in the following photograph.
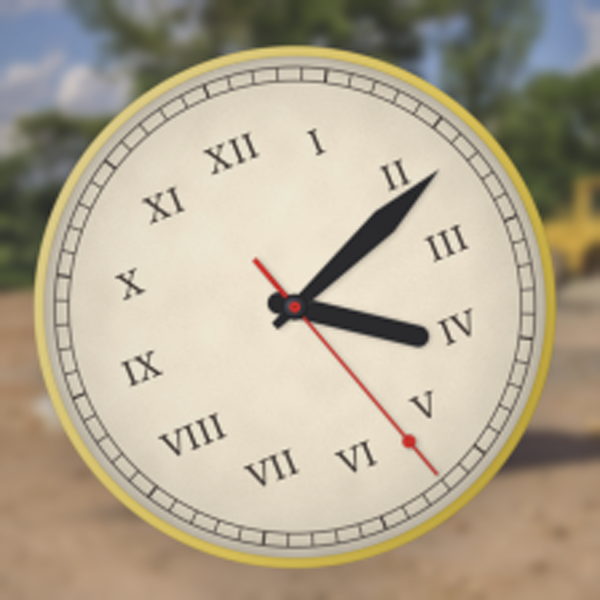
4:11:27
